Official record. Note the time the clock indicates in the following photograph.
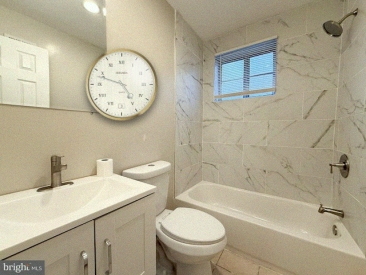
4:48
